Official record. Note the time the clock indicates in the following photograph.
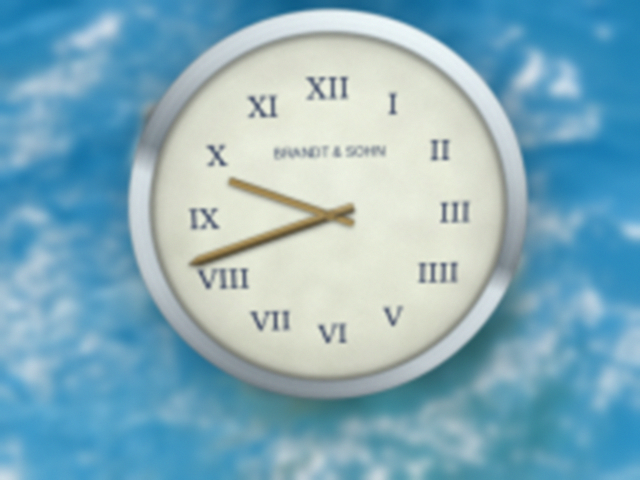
9:42
